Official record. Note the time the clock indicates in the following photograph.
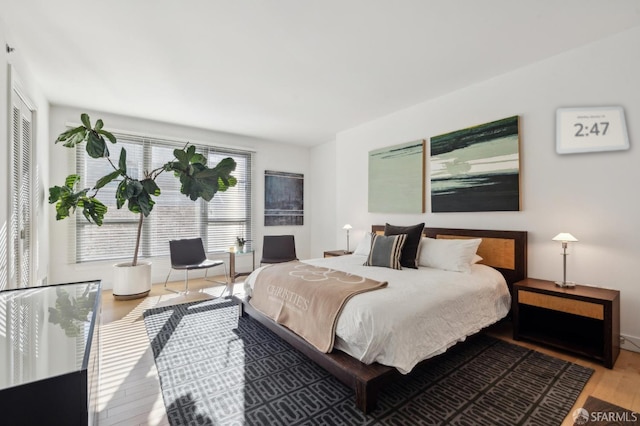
2:47
